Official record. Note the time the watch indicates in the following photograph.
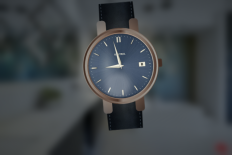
8:58
